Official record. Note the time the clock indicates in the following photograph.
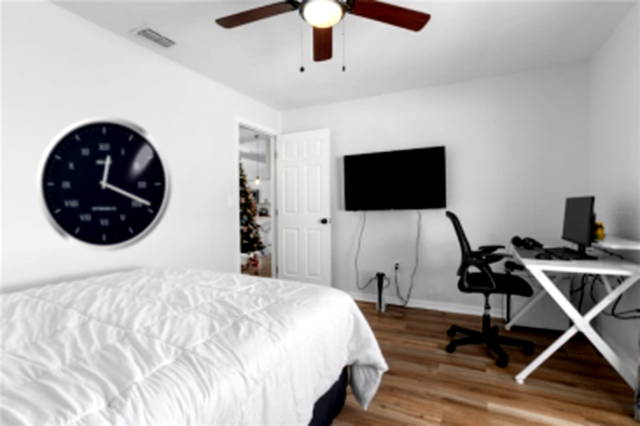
12:19
